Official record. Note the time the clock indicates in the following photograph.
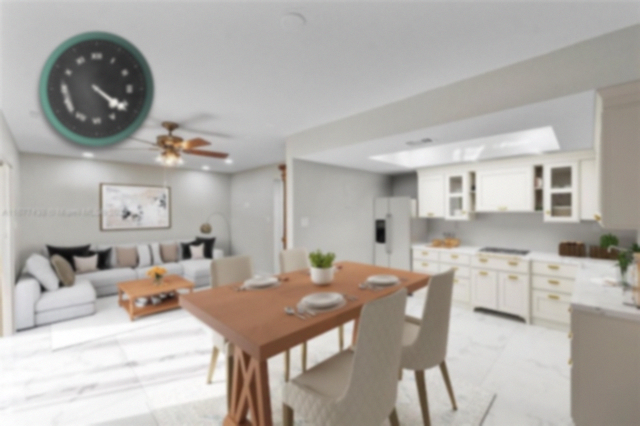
4:21
